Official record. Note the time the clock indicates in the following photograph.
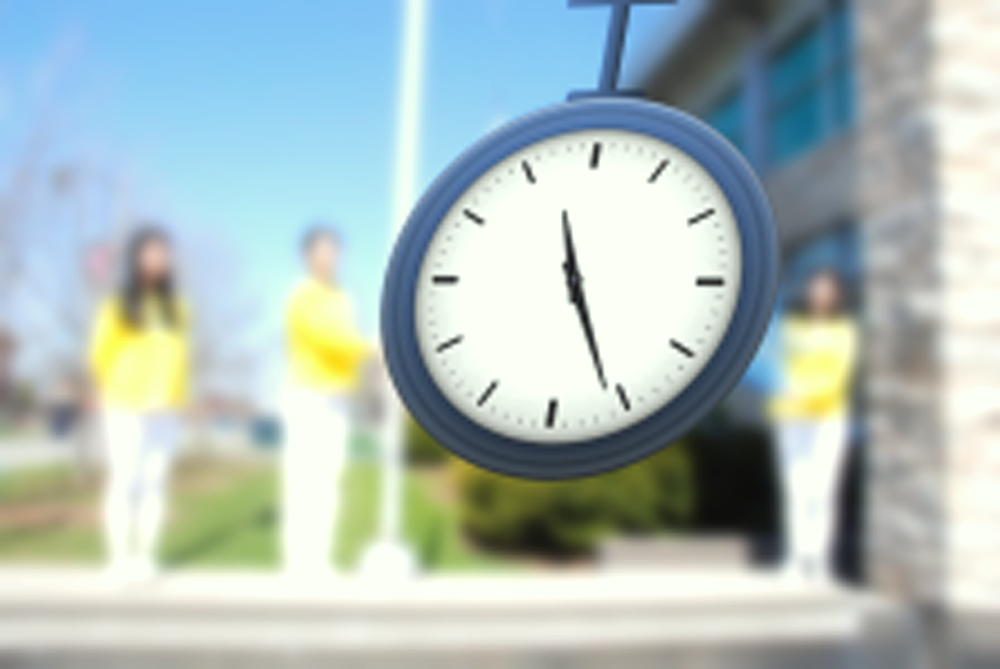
11:26
